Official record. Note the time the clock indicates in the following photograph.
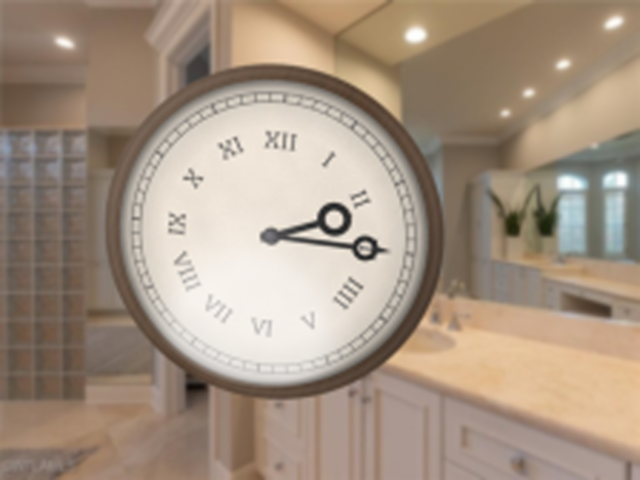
2:15
